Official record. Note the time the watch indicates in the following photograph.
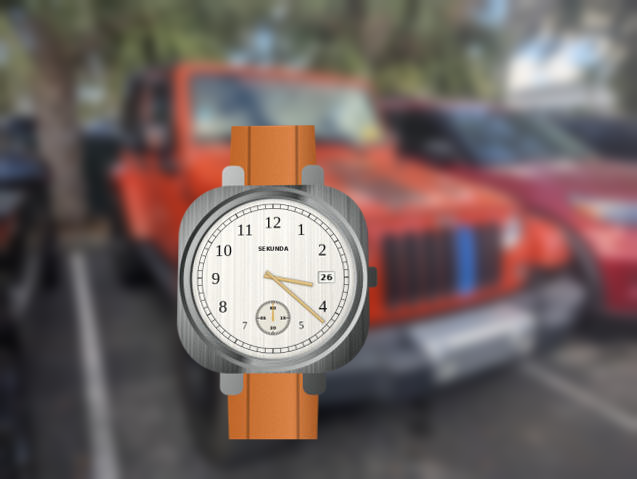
3:22
